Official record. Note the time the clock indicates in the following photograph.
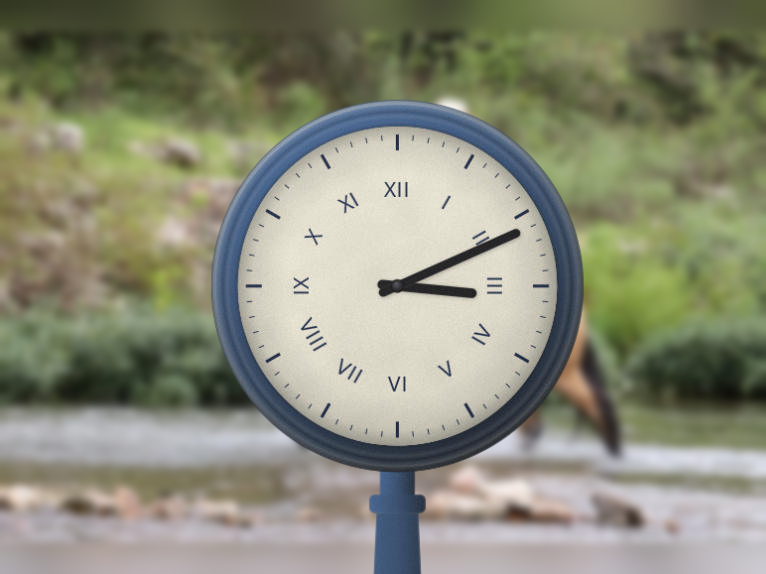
3:11
